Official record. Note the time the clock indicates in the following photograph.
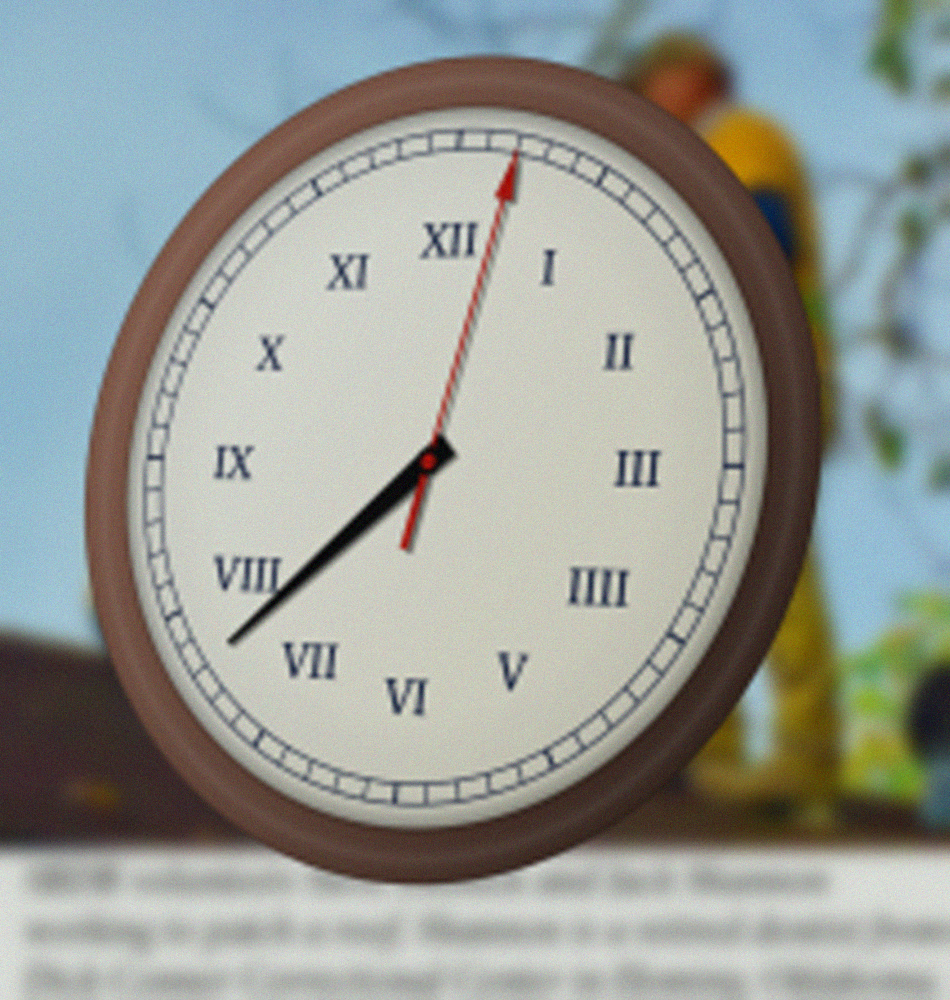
7:38:02
